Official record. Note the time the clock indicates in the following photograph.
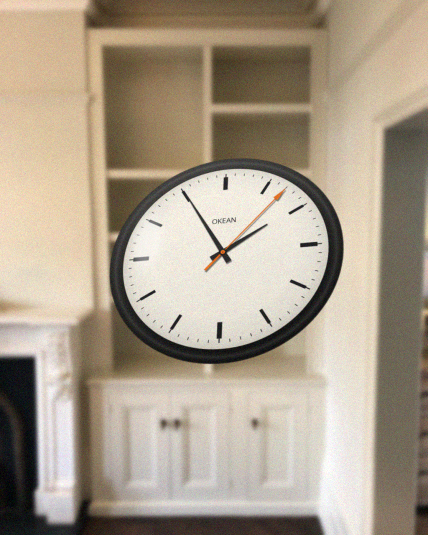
1:55:07
